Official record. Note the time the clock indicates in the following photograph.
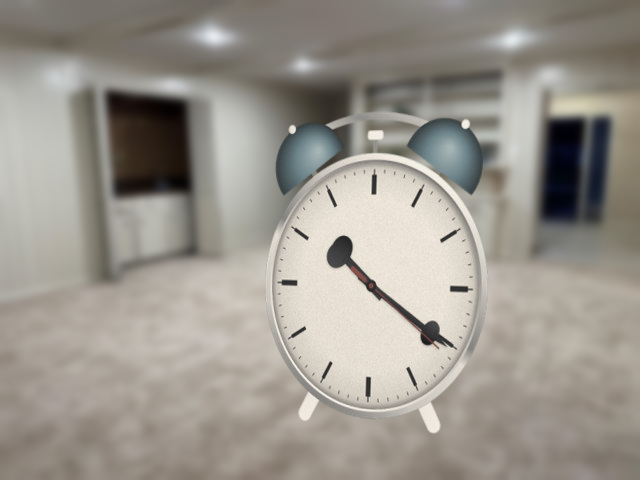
10:20:21
